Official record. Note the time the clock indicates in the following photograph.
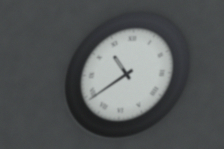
10:39
